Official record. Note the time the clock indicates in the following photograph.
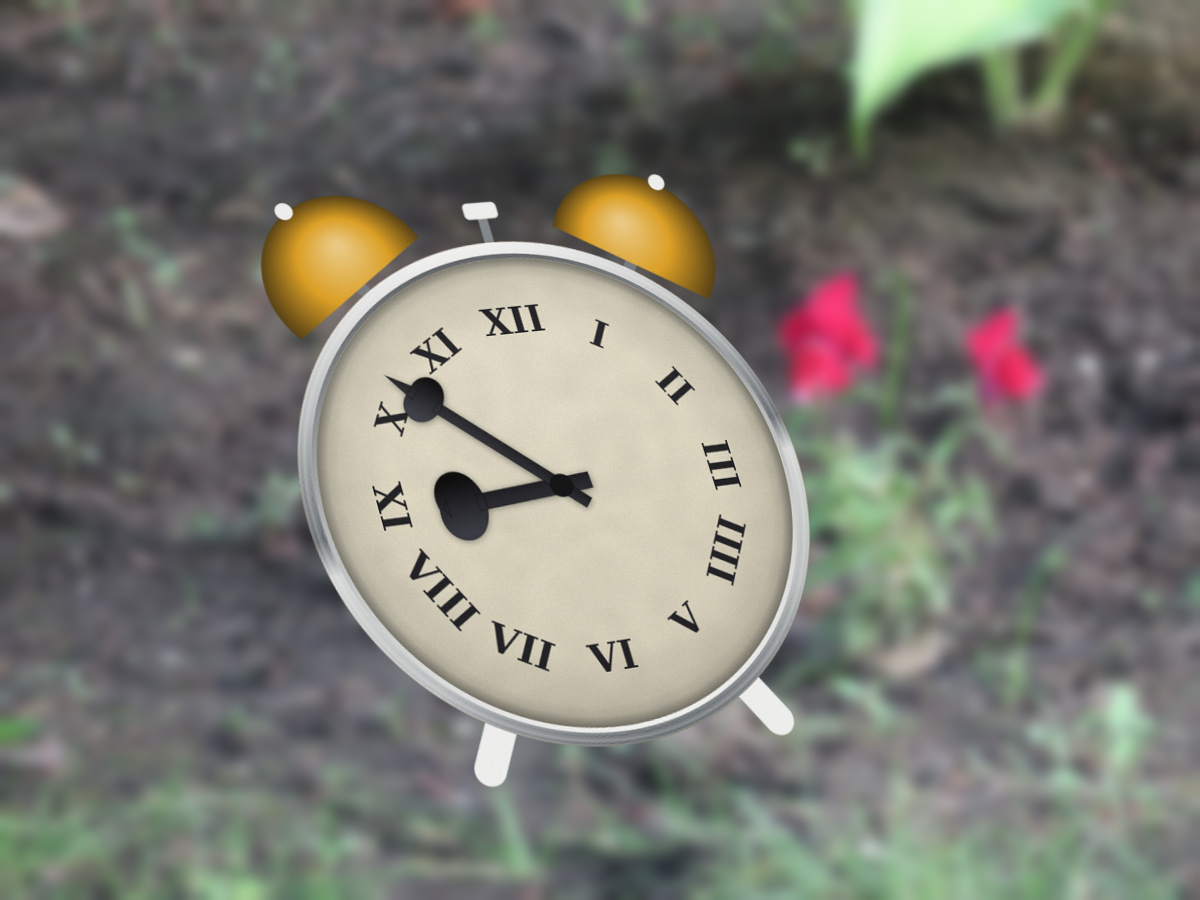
8:52
